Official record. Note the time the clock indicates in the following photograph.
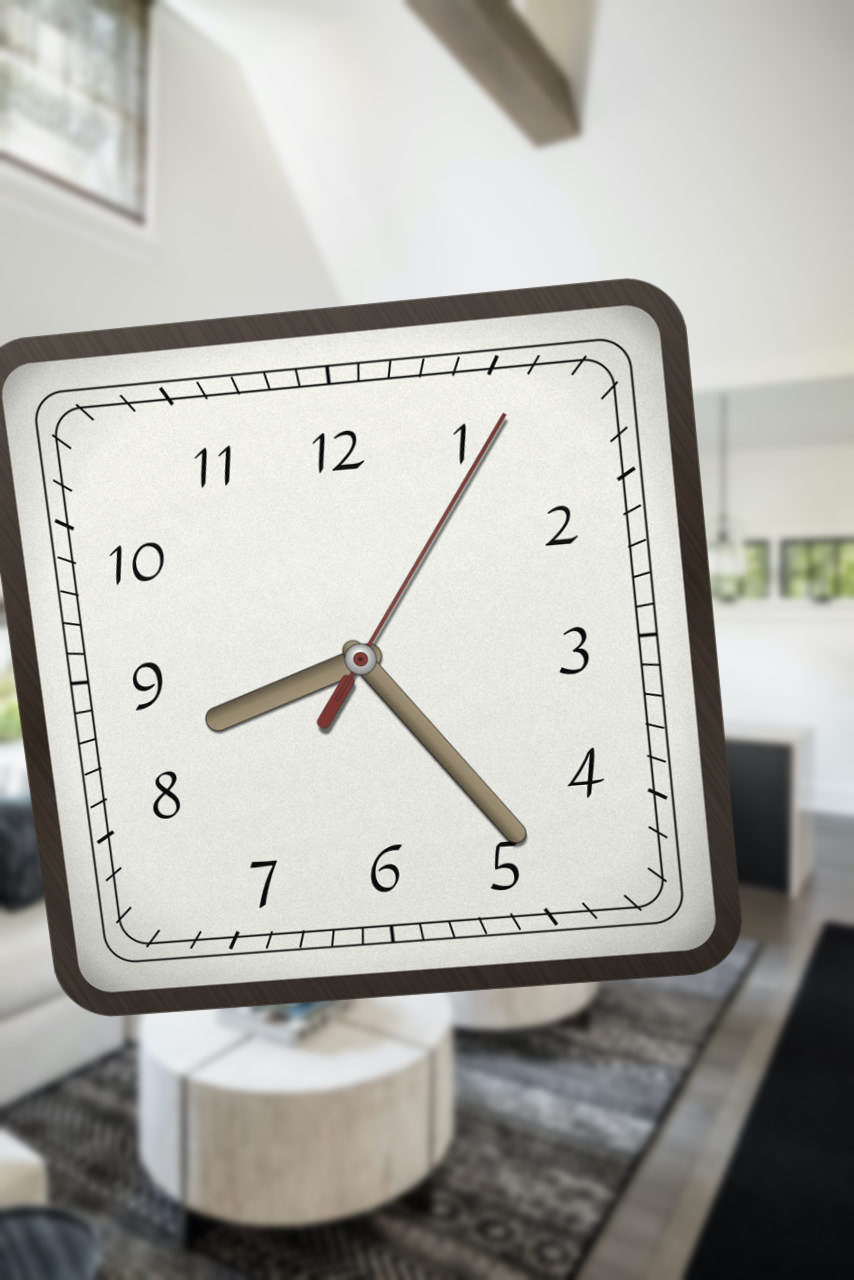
8:24:06
